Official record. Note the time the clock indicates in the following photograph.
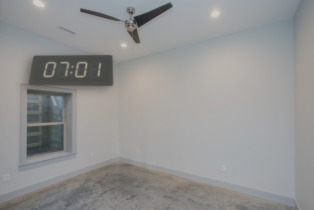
7:01
